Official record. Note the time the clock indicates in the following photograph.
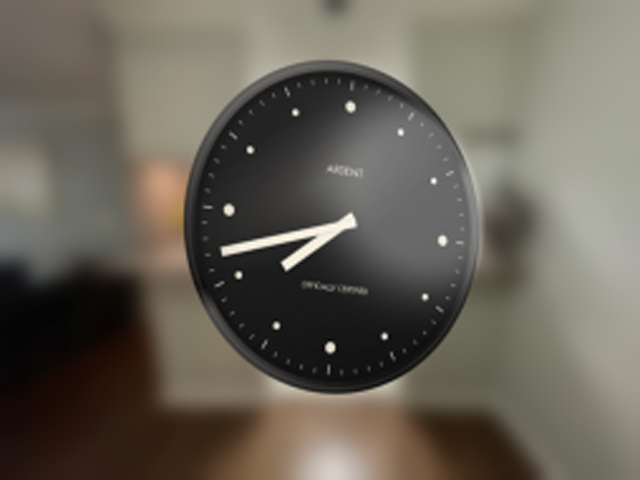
7:42
